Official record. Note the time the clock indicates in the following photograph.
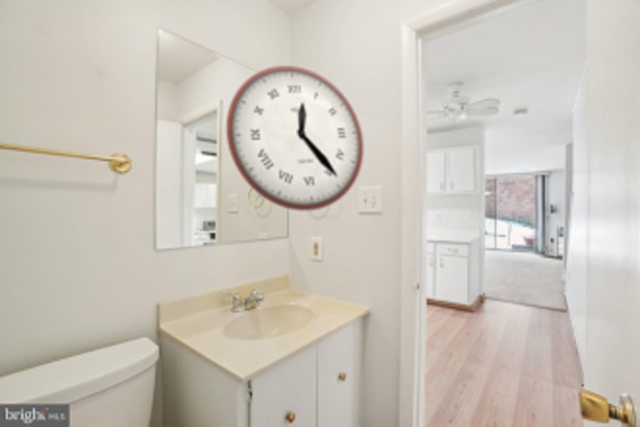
12:24
